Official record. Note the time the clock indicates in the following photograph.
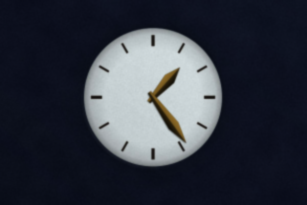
1:24
